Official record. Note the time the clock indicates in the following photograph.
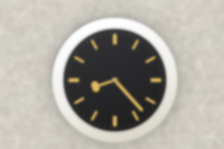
8:23
